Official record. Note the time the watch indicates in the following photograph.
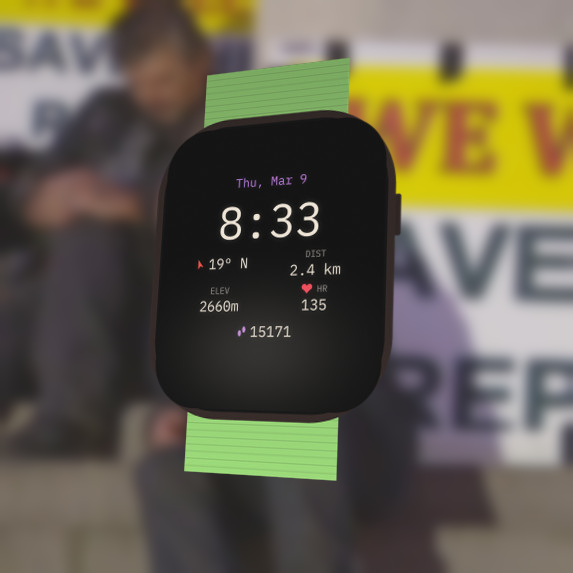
8:33
